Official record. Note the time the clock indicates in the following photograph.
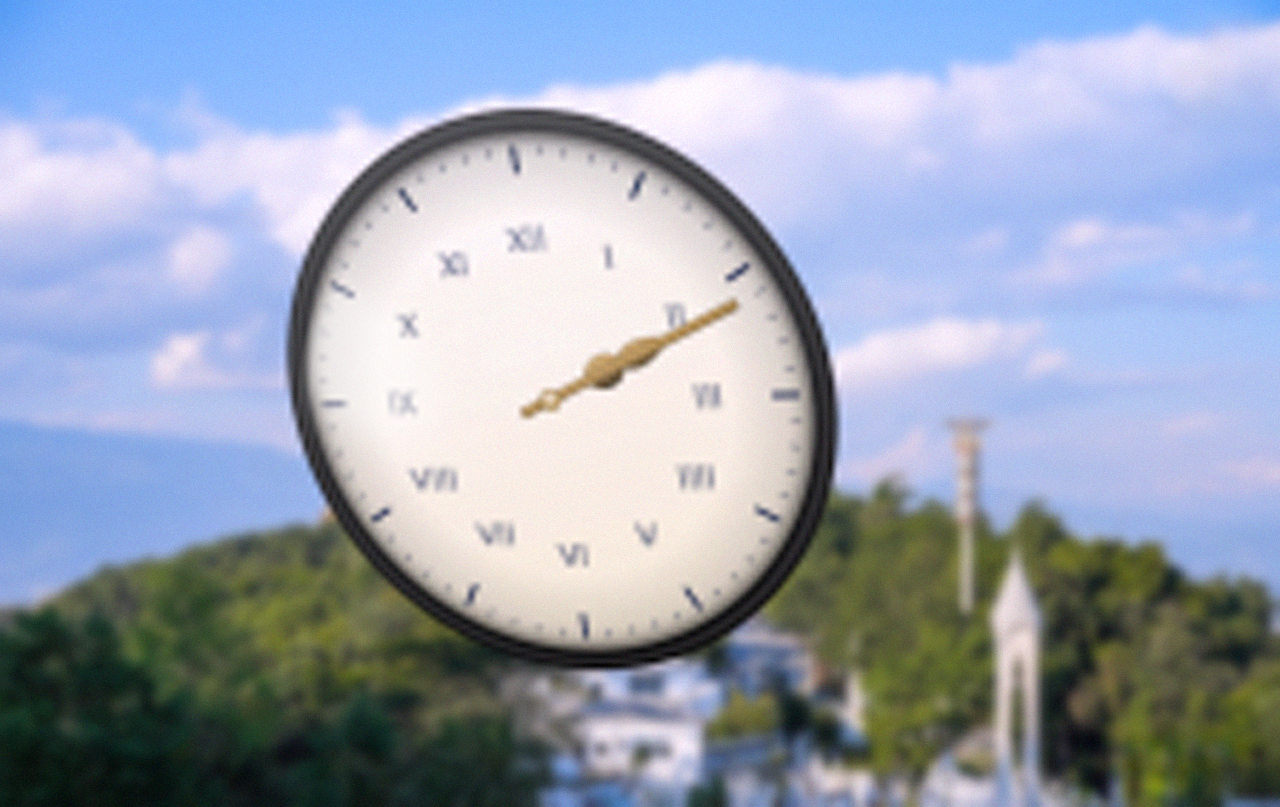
2:11
